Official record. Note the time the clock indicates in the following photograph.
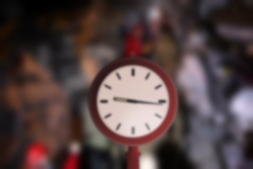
9:16
